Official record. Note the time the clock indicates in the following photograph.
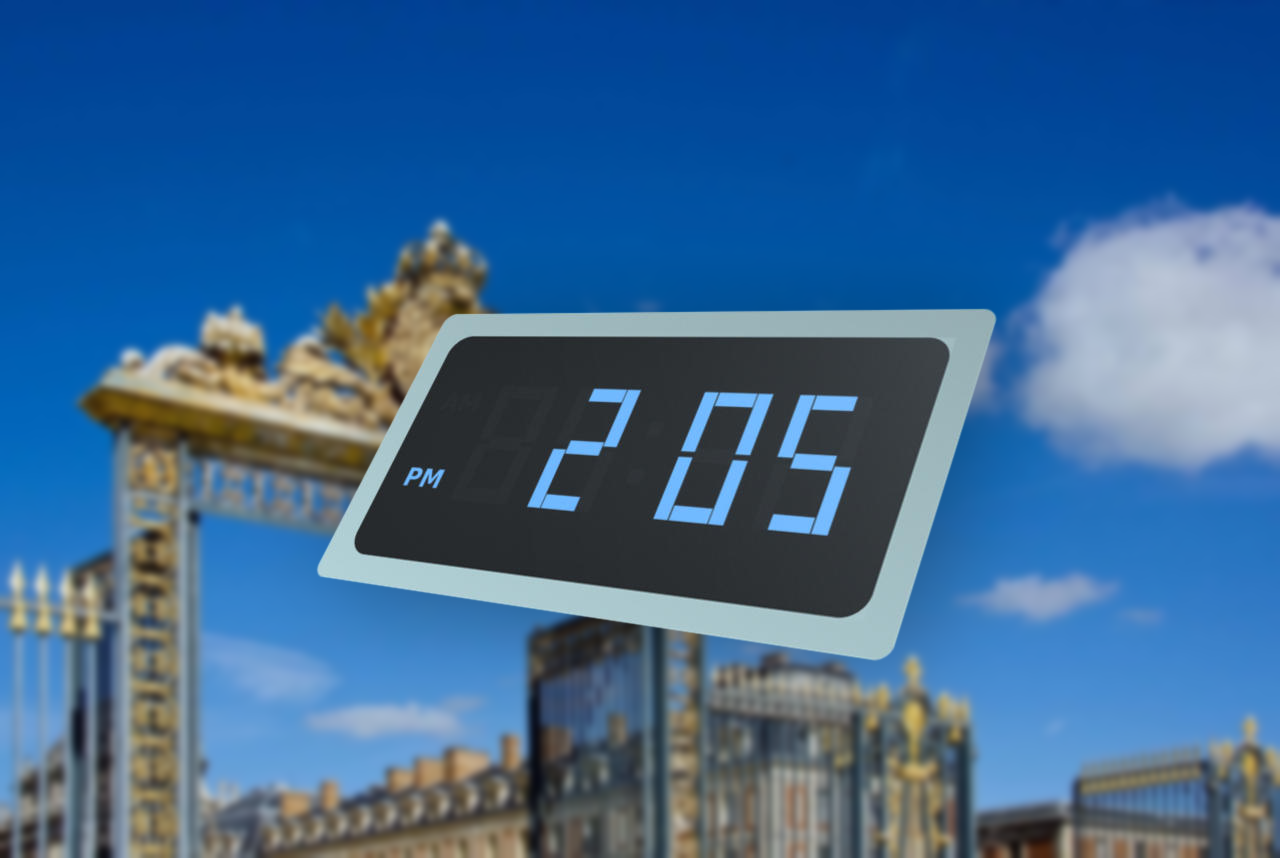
2:05
